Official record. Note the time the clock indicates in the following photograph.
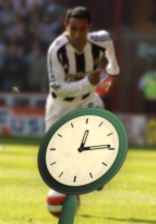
12:14
